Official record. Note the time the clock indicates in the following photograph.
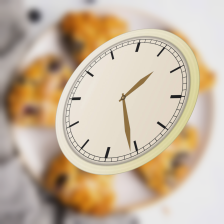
1:26
